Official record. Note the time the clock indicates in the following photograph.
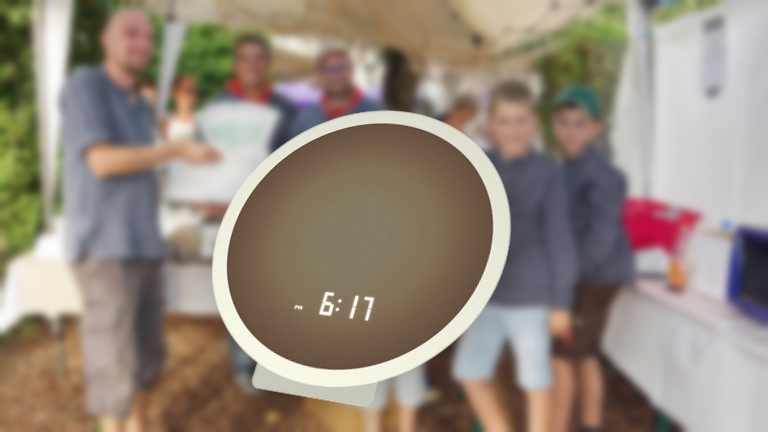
6:17
